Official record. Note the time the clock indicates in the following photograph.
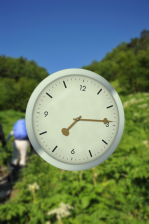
7:14
